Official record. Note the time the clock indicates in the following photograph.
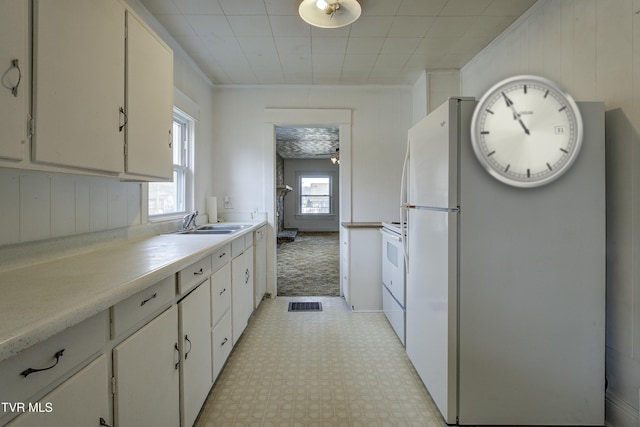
10:55
